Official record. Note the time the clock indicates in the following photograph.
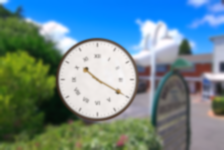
10:20
